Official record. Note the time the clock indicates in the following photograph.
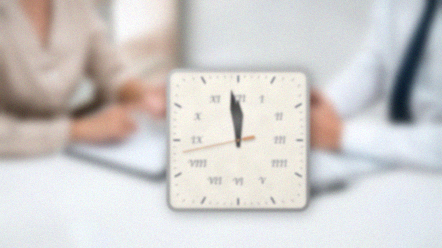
11:58:43
